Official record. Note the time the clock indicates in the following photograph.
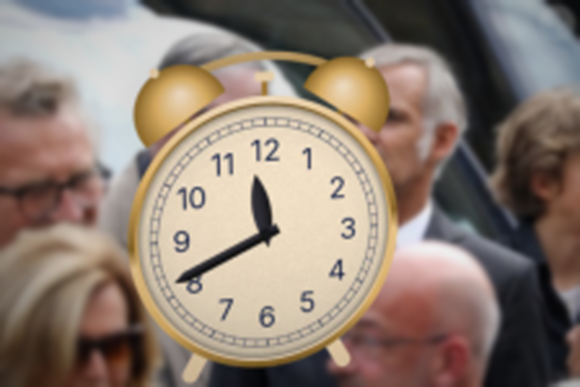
11:41
